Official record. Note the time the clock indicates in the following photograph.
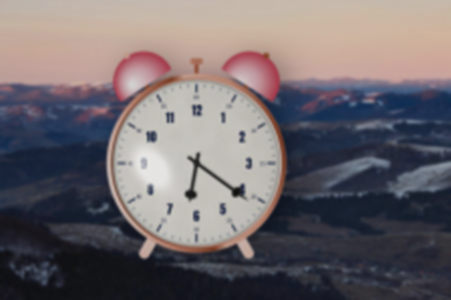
6:21
